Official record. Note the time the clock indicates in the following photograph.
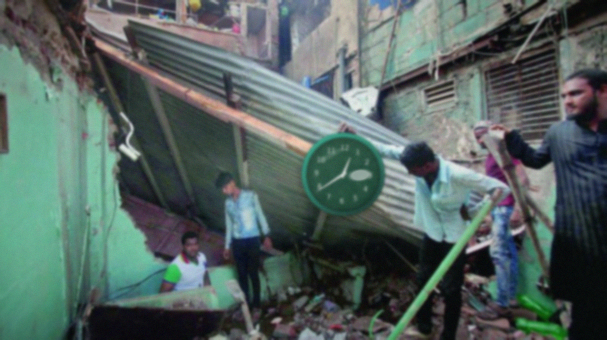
12:39
